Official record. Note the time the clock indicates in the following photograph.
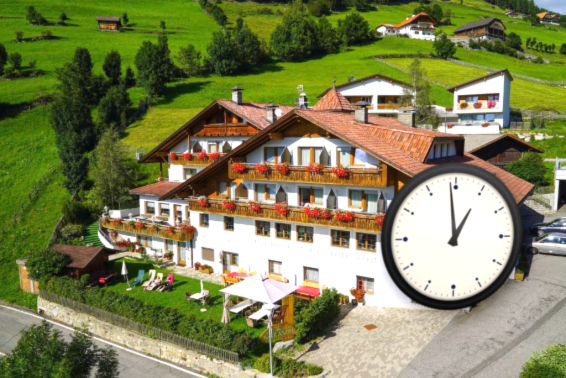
12:59
